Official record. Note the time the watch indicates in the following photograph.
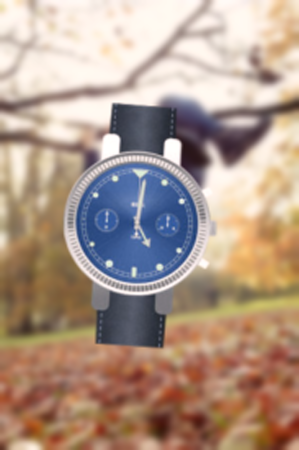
5:01
